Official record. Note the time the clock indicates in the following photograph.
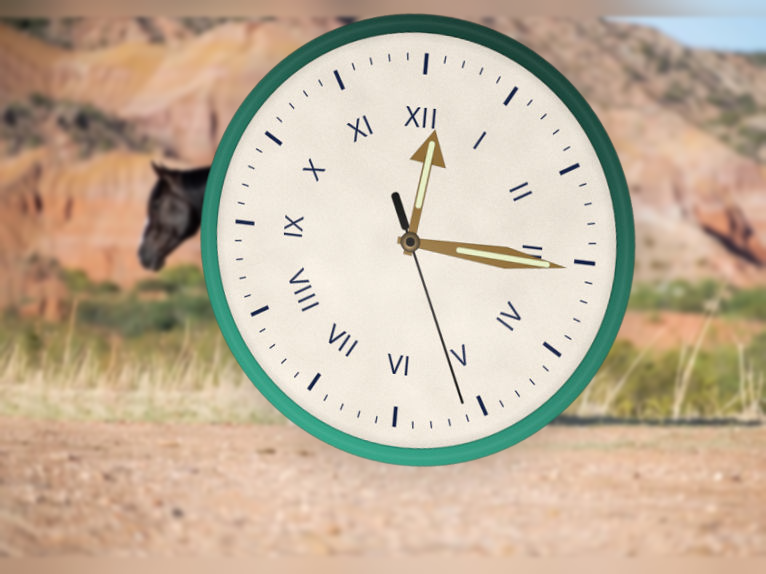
12:15:26
